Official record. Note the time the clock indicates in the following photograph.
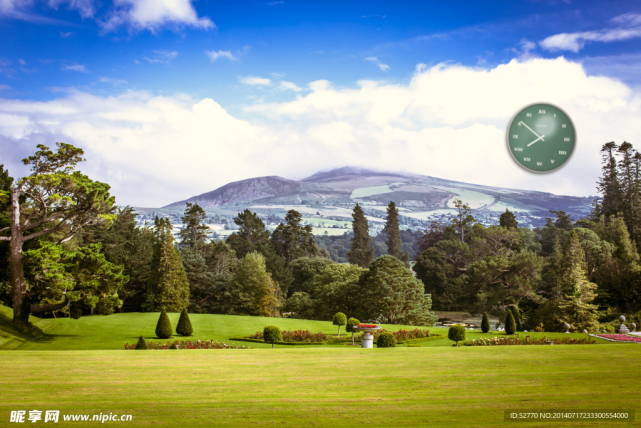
7:51
